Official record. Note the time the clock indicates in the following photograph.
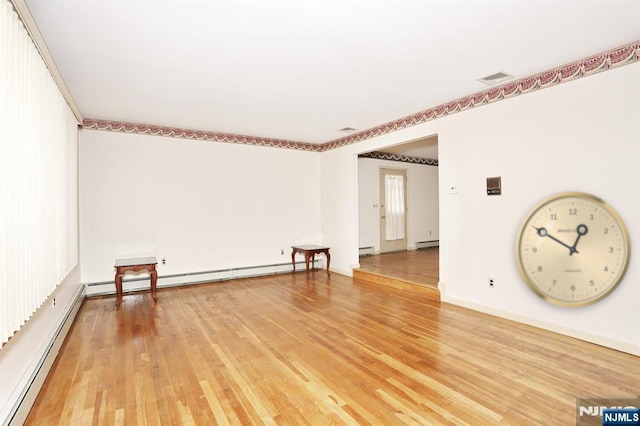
12:50
